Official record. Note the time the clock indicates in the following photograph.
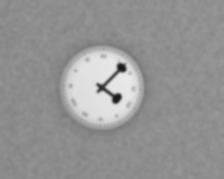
4:07
